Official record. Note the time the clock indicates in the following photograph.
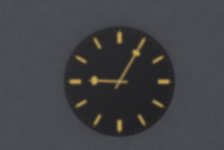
9:05
